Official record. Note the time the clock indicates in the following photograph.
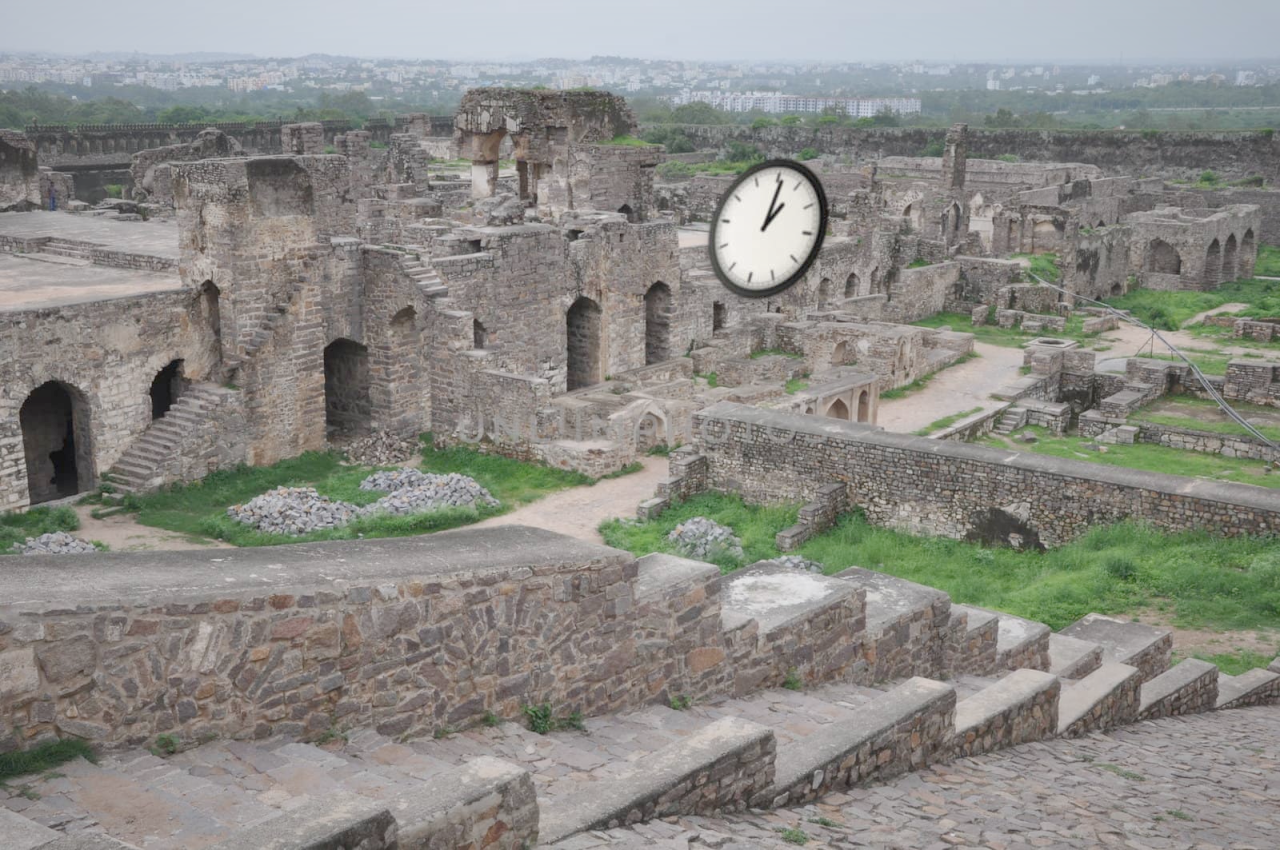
1:01
